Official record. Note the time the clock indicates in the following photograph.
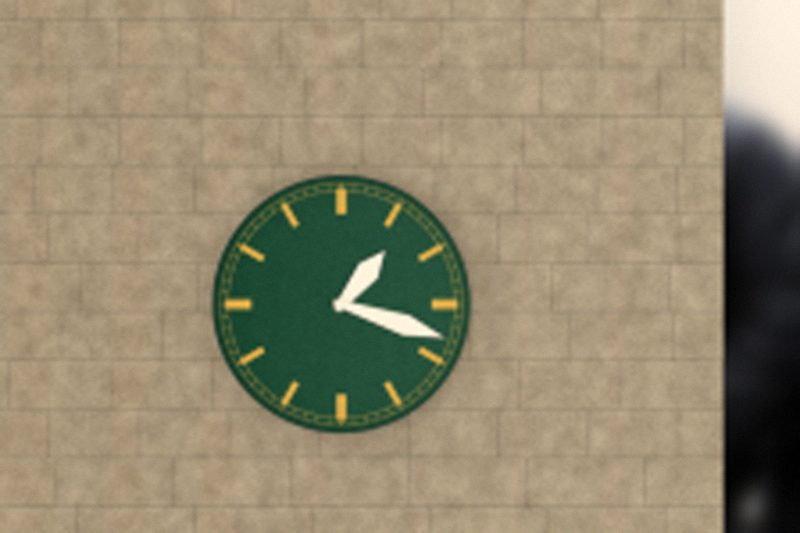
1:18
